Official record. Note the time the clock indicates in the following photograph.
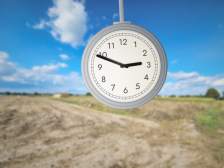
2:49
